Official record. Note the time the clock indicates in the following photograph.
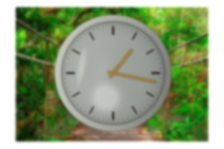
1:17
